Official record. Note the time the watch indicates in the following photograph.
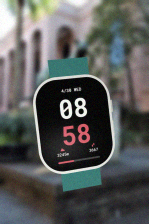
8:58
